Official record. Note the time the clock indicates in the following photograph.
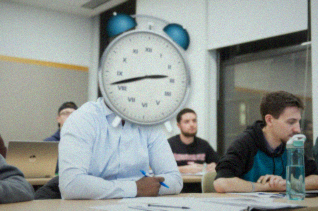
2:42
